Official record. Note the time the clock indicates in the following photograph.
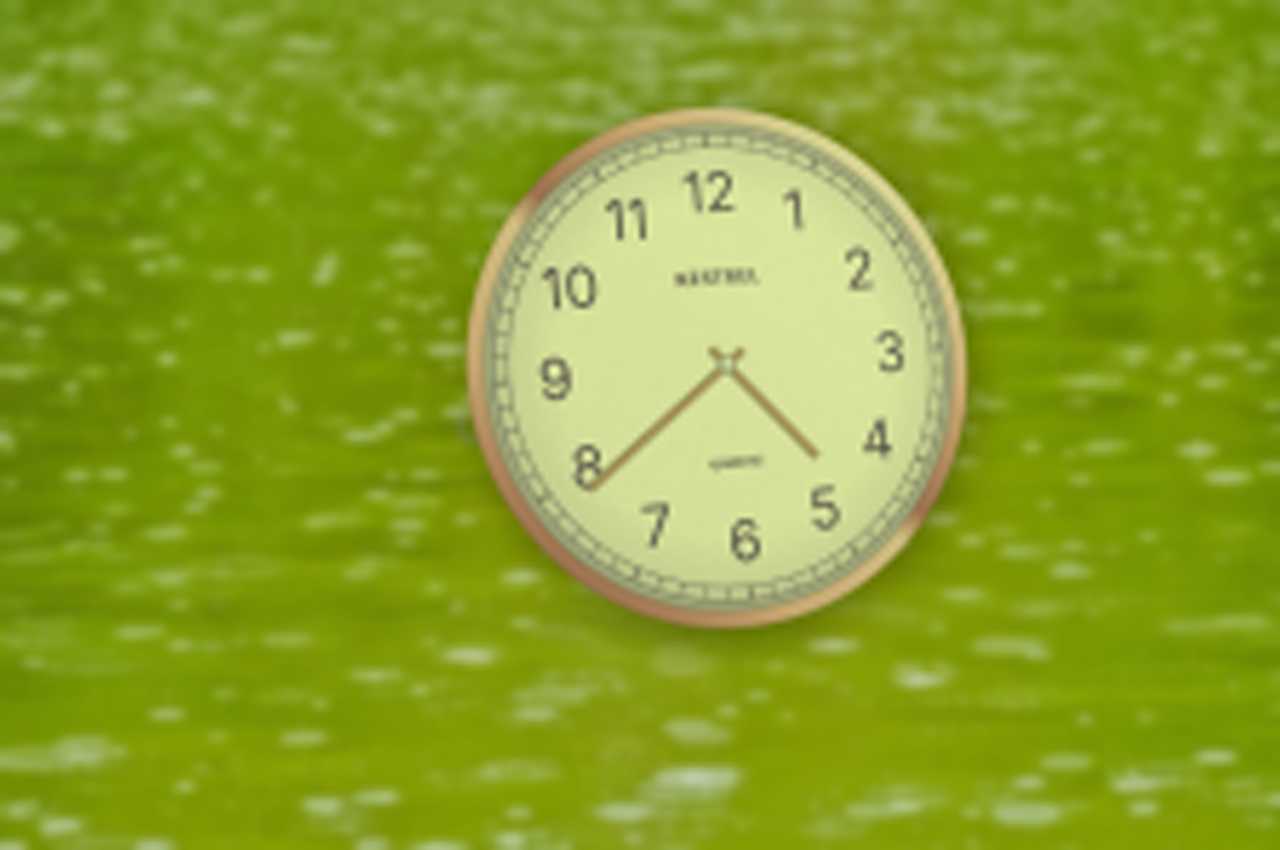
4:39
